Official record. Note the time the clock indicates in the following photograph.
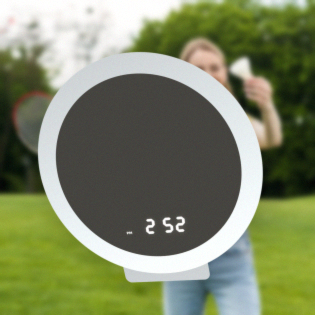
2:52
